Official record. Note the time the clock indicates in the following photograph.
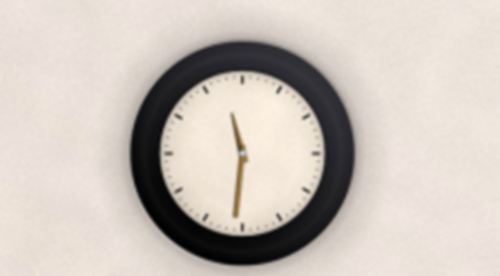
11:31
